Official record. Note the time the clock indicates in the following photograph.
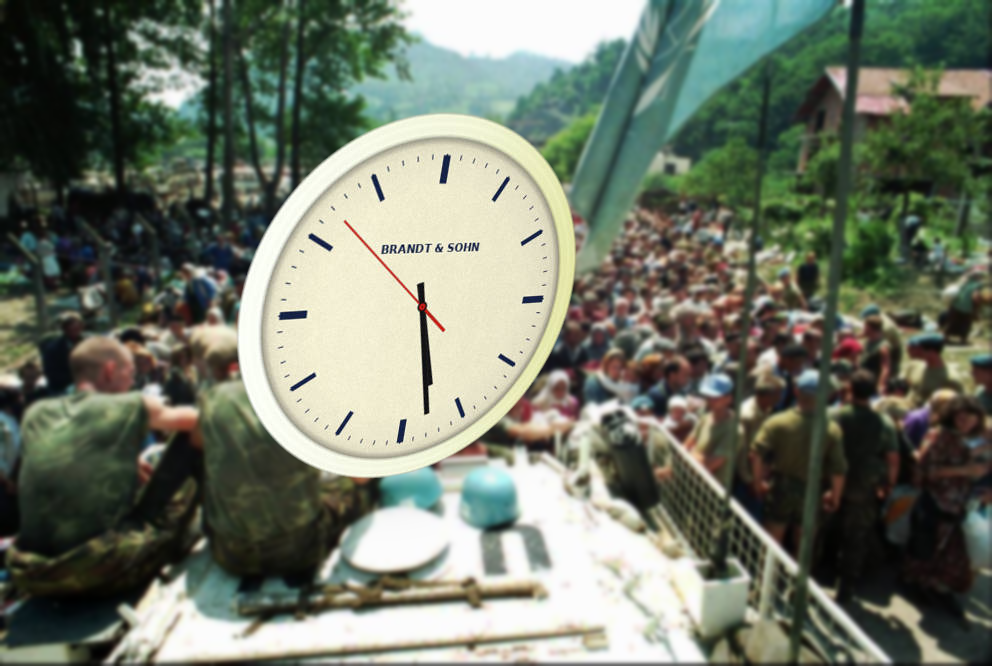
5:27:52
